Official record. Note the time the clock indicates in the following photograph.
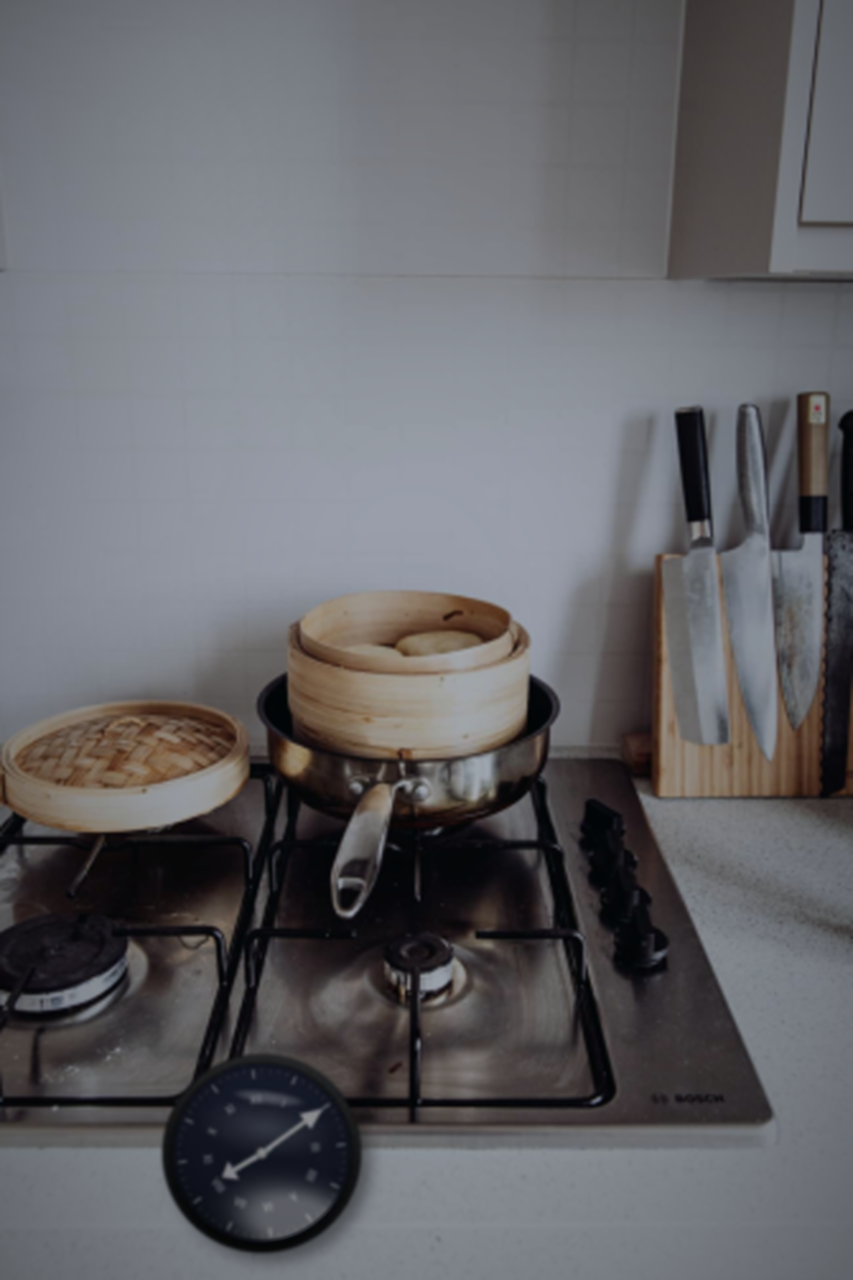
8:10
